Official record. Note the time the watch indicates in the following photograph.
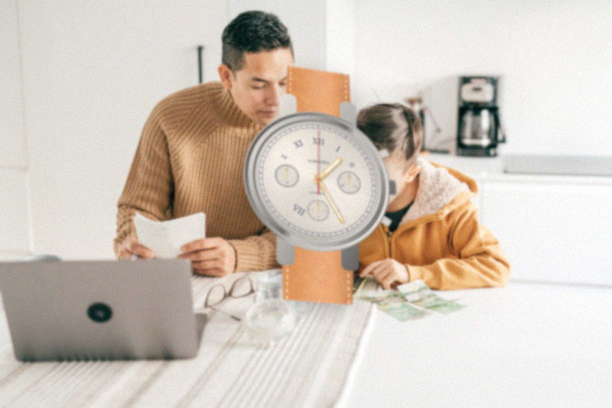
1:25
